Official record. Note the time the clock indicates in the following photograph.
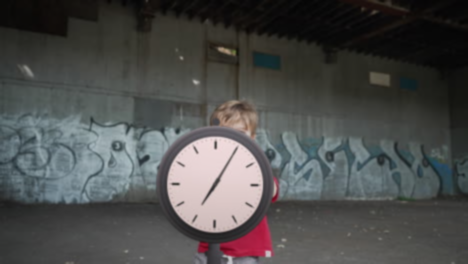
7:05
